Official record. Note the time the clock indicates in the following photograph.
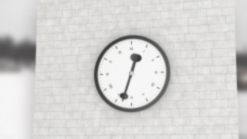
12:33
